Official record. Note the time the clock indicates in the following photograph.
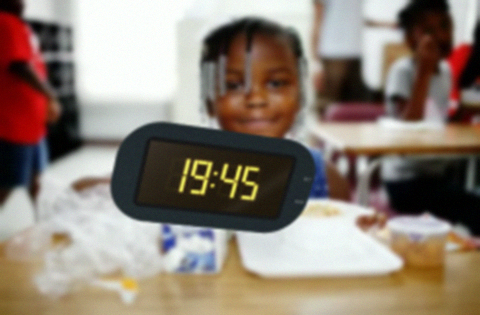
19:45
